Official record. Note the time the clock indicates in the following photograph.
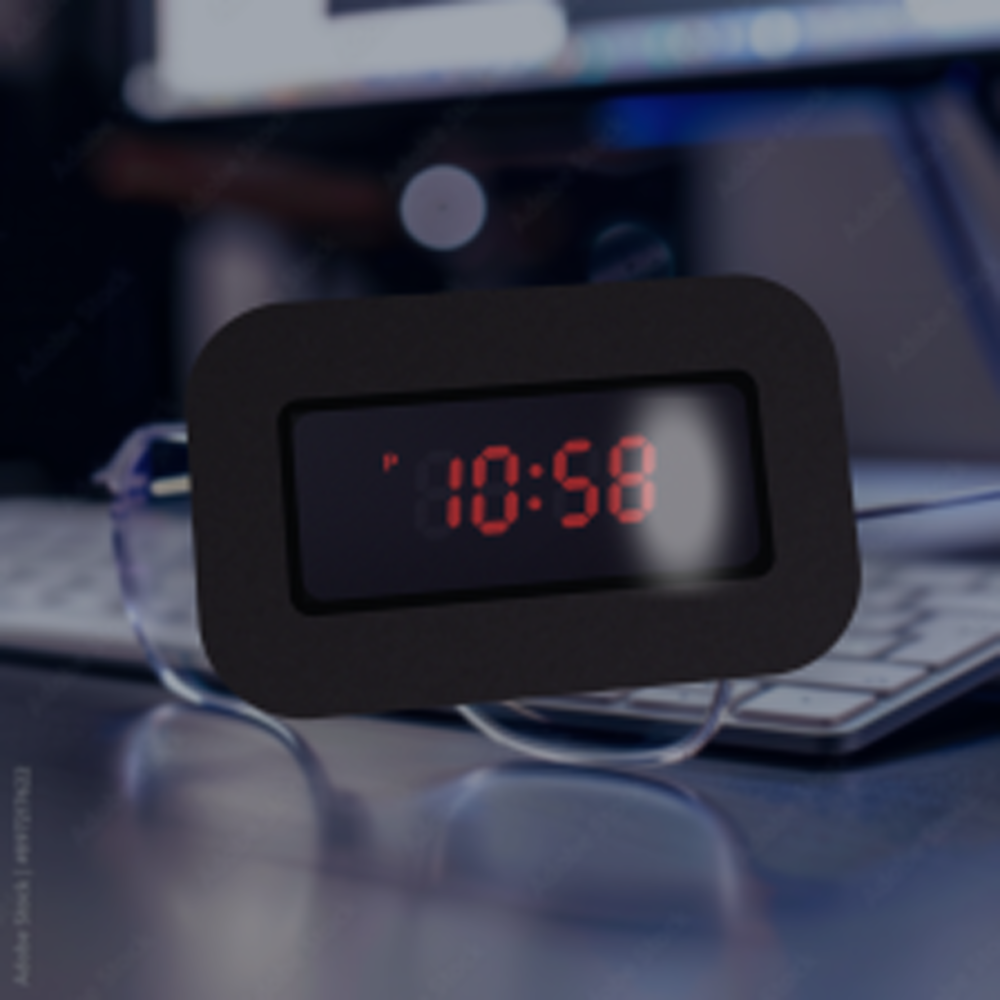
10:58
